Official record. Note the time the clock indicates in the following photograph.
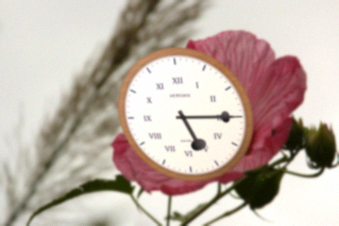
5:15
